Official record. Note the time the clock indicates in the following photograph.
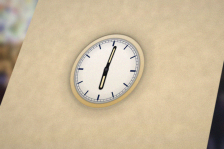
6:01
